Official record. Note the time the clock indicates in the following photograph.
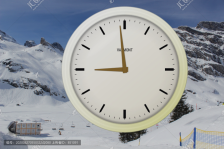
8:59
